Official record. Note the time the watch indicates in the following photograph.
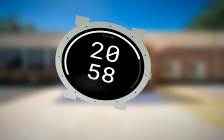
20:58
